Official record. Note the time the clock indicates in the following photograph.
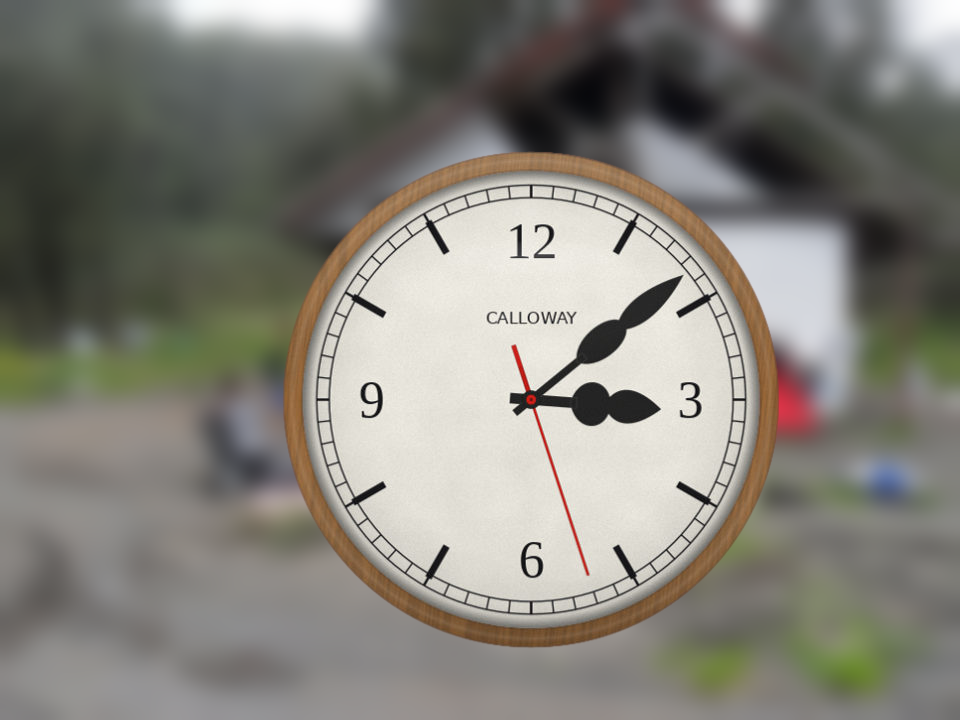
3:08:27
